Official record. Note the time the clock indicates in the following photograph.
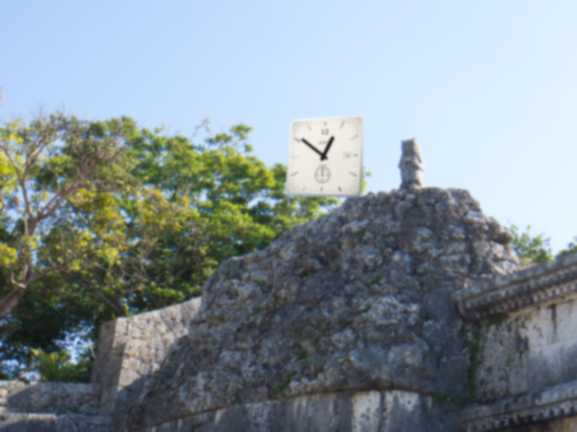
12:51
